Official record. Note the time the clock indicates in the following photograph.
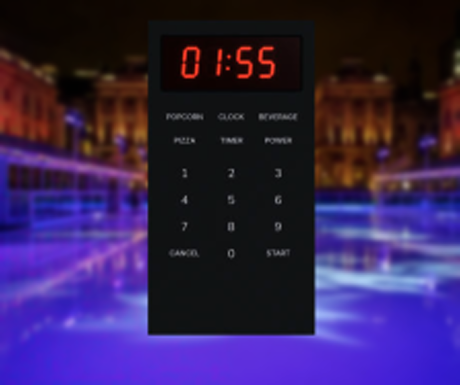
1:55
